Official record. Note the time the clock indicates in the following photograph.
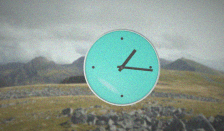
1:16
